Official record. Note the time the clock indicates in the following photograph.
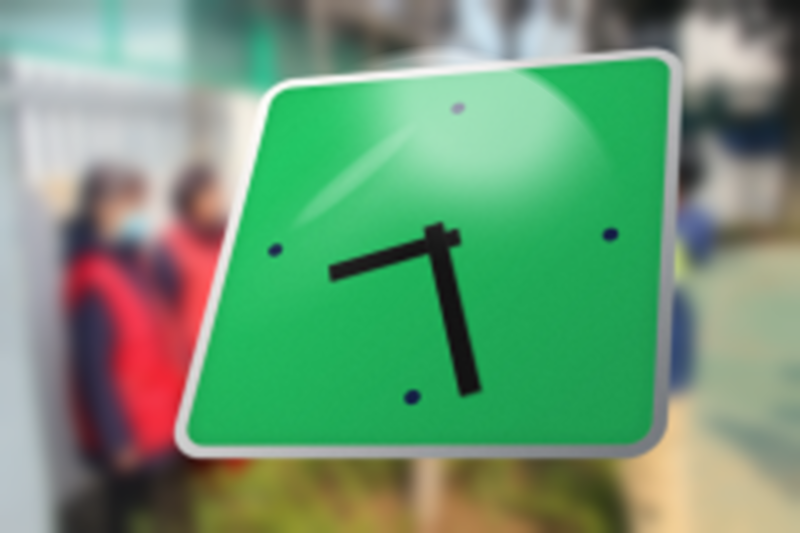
8:27
